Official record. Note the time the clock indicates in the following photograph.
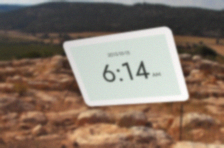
6:14
